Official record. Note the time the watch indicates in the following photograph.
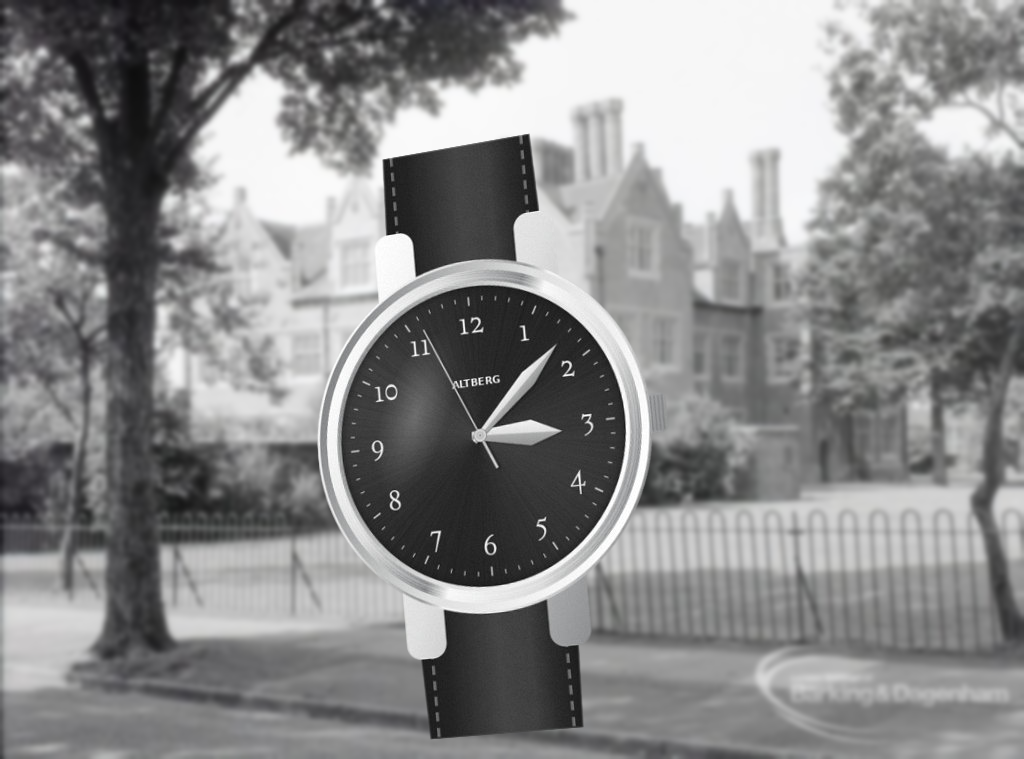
3:07:56
